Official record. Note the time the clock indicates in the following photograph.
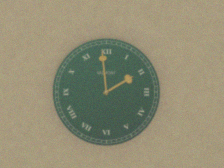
1:59
